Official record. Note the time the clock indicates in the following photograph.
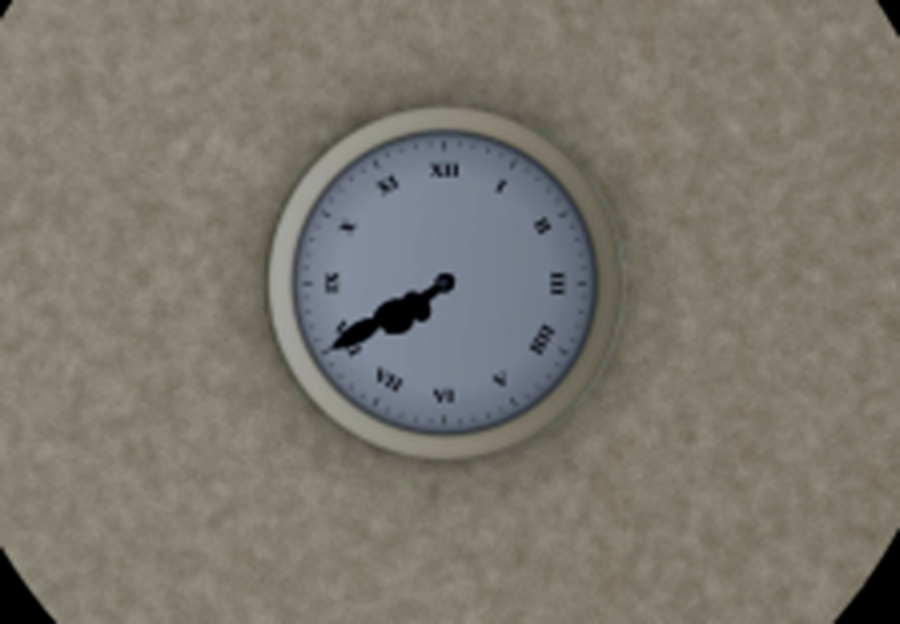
7:40
